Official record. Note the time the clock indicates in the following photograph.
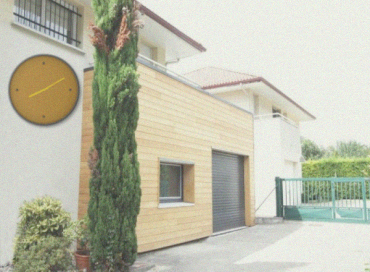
8:10
